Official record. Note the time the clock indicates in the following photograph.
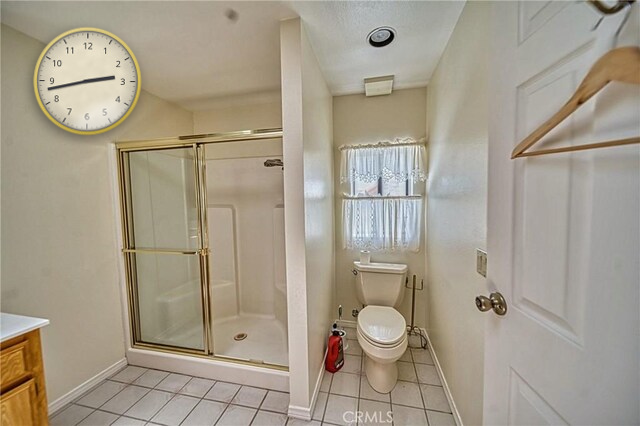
2:43
